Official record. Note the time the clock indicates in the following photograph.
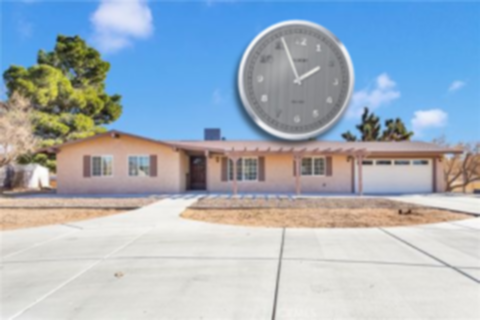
1:56
